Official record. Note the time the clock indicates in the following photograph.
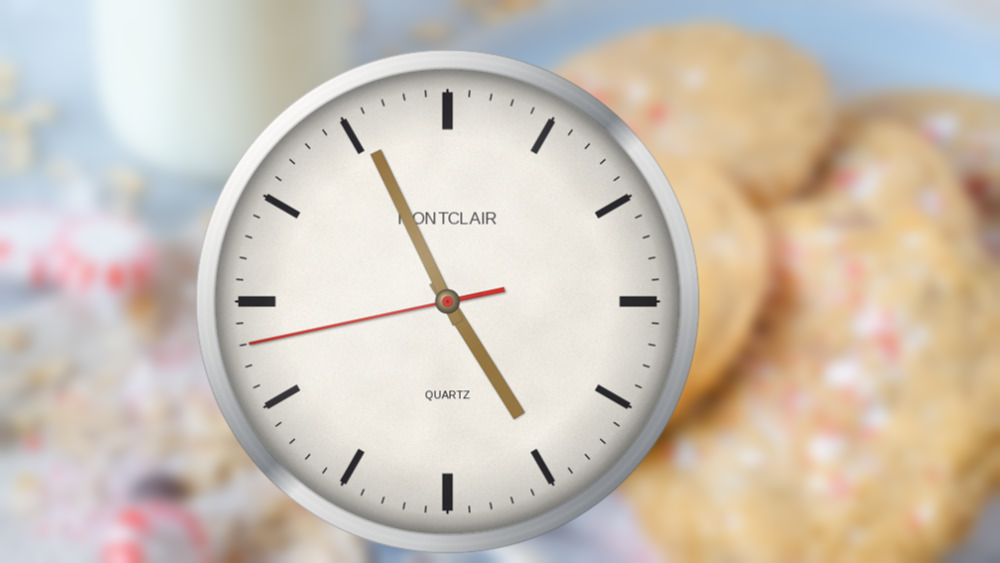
4:55:43
